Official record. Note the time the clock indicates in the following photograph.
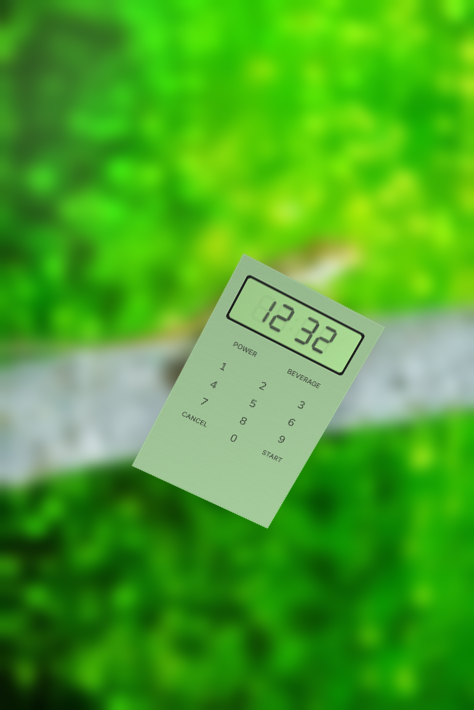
12:32
